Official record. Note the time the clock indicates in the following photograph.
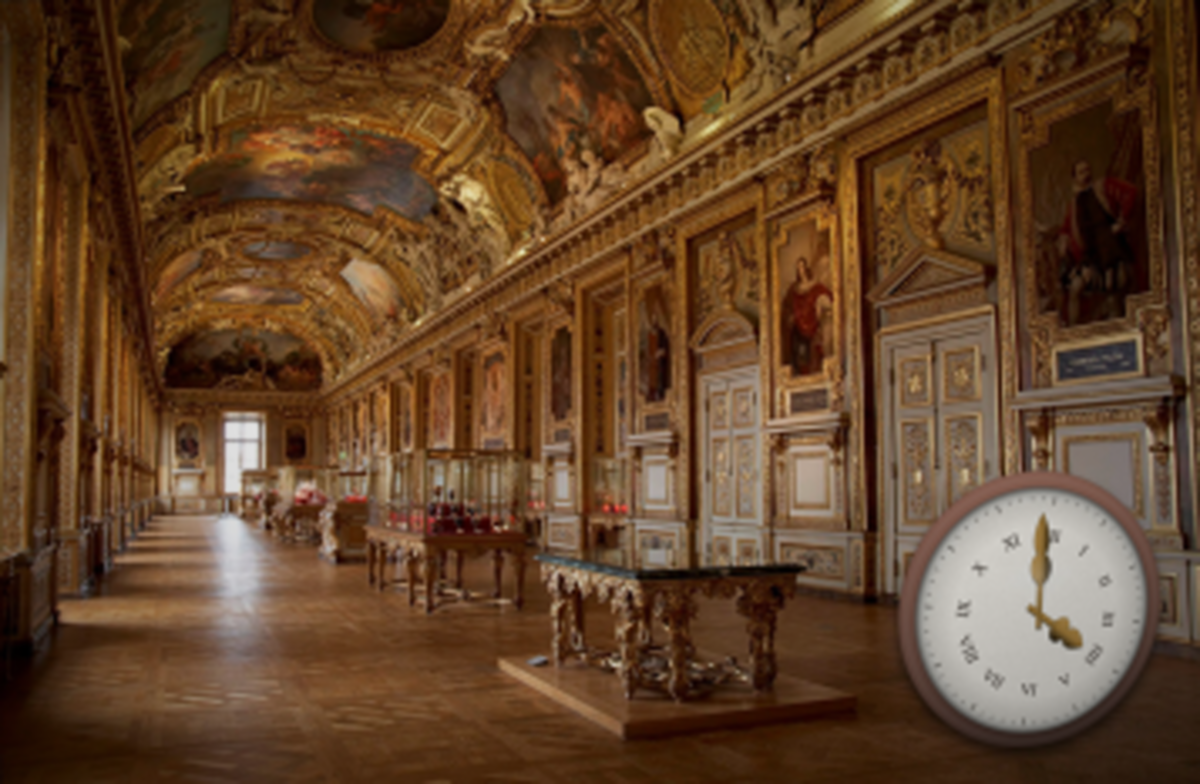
3:59
